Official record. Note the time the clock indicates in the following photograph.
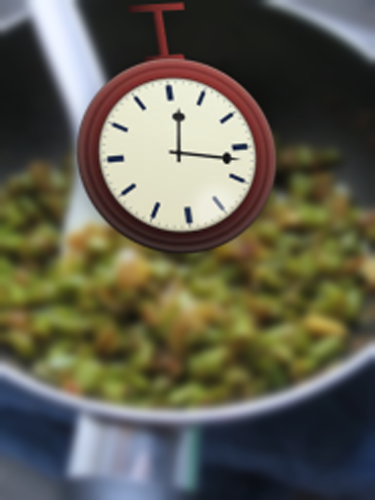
12:17
